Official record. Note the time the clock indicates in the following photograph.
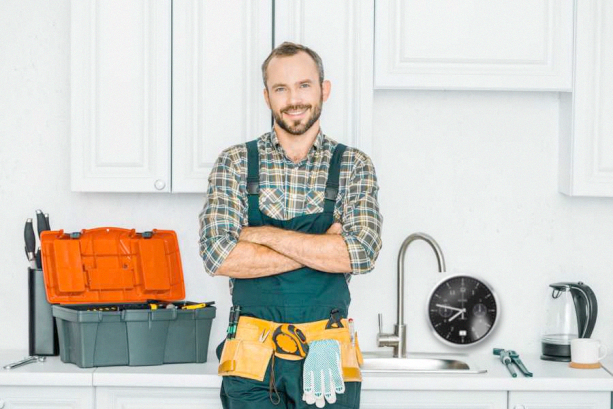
7:47
